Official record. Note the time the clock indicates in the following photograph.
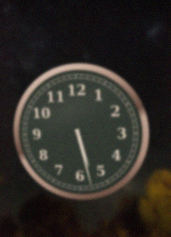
5:28
